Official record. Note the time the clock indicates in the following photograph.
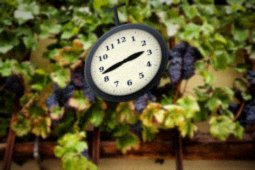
2:43
